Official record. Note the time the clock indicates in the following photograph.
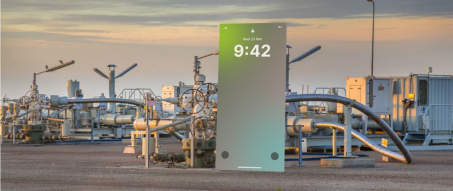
9:42
